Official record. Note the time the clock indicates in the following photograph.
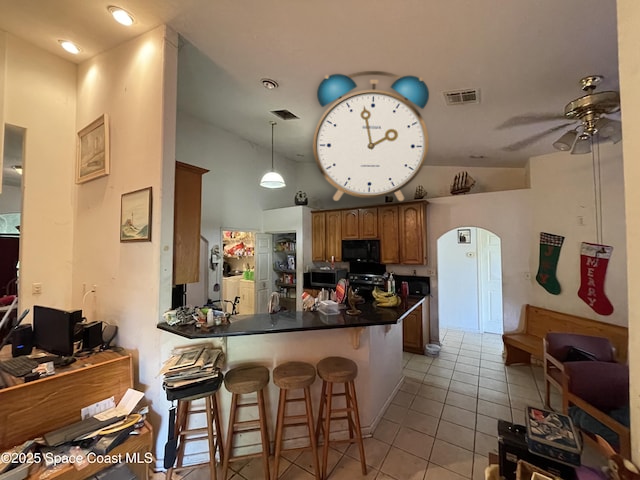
1:58
